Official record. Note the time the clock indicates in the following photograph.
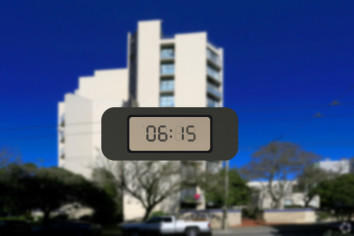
6:15
